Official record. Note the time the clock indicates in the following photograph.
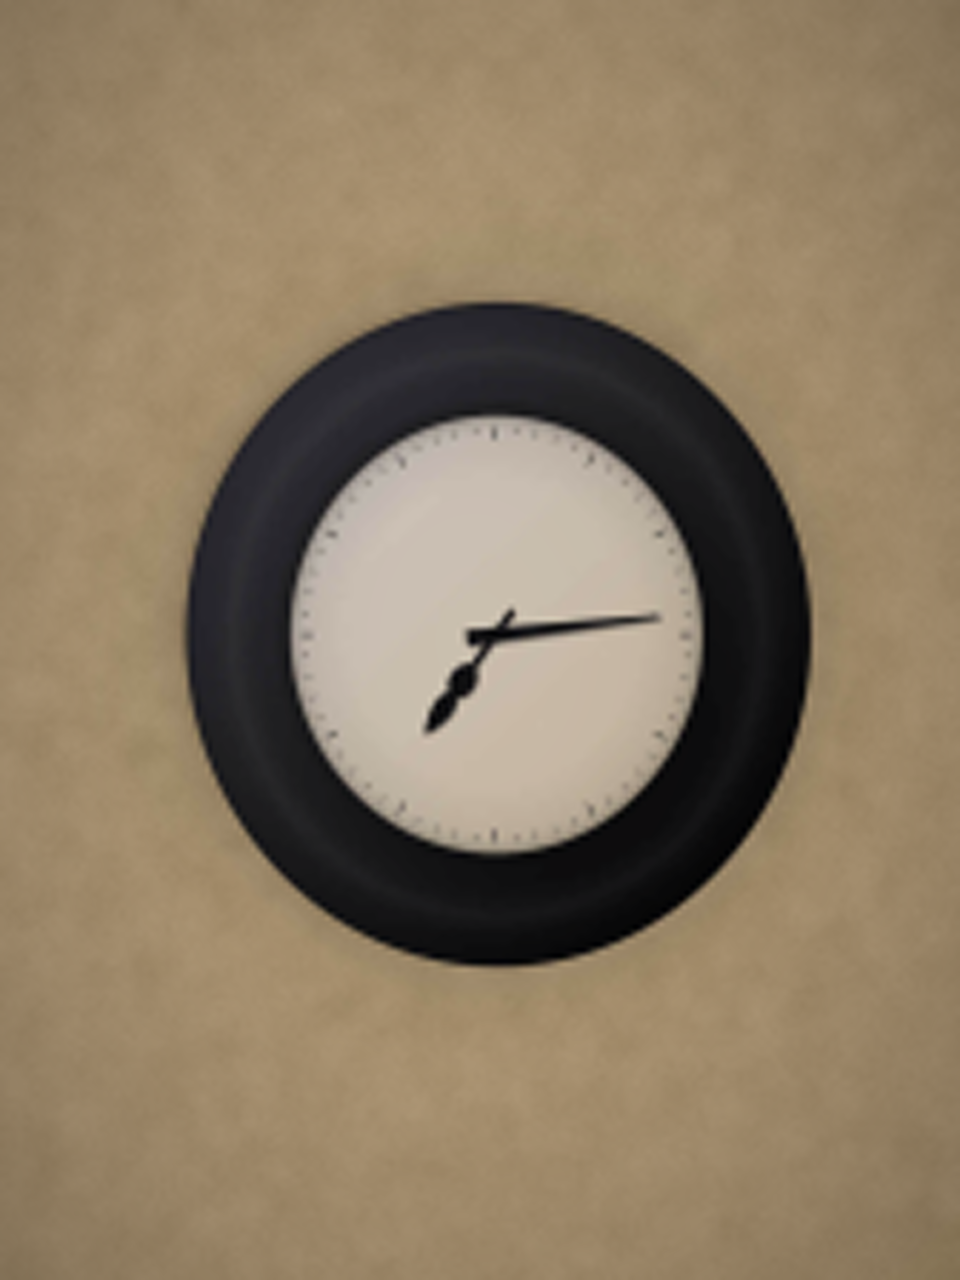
7:14
